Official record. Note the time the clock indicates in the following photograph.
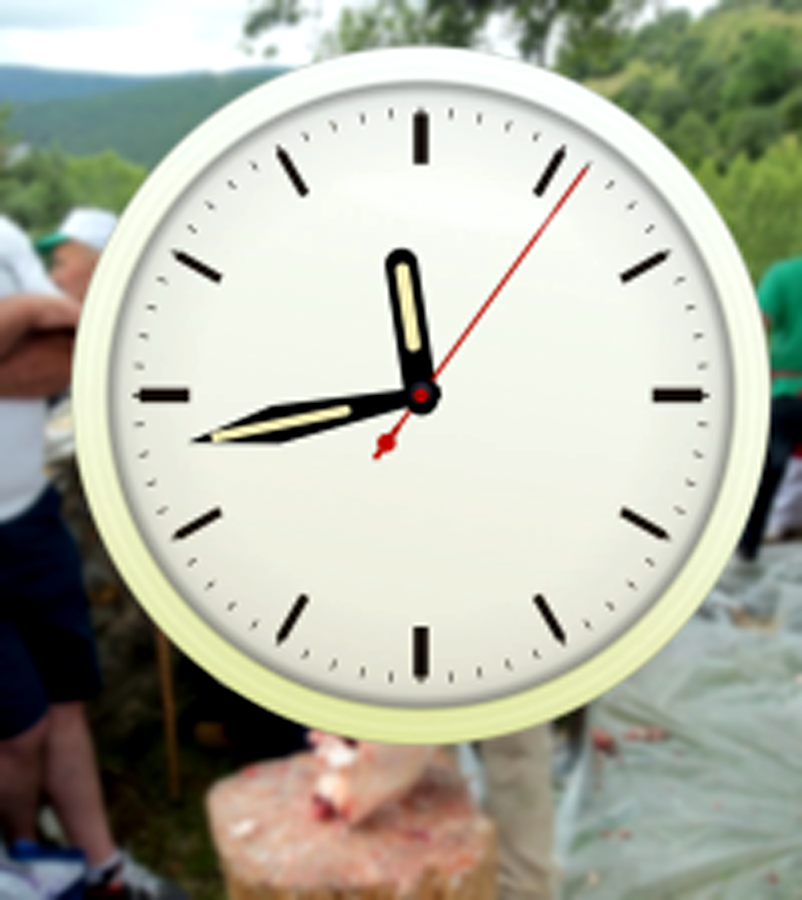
11:43:06
